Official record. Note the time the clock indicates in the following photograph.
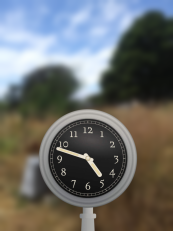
4:48
